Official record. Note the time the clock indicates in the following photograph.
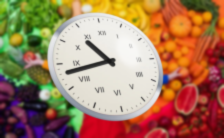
10:43
